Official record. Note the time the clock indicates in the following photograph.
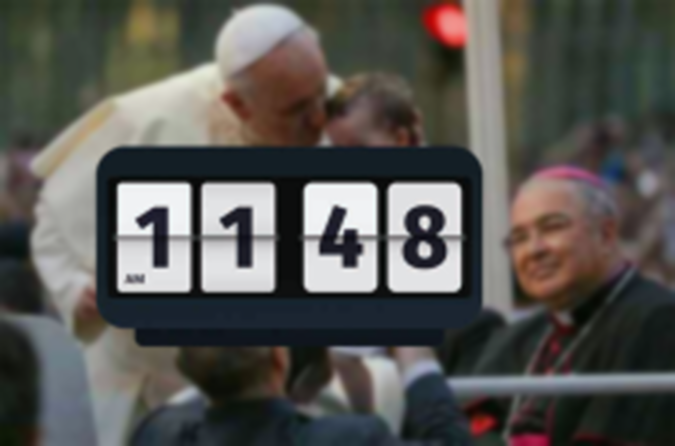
11:48
